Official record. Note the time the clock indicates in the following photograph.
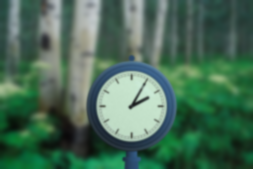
2:05
